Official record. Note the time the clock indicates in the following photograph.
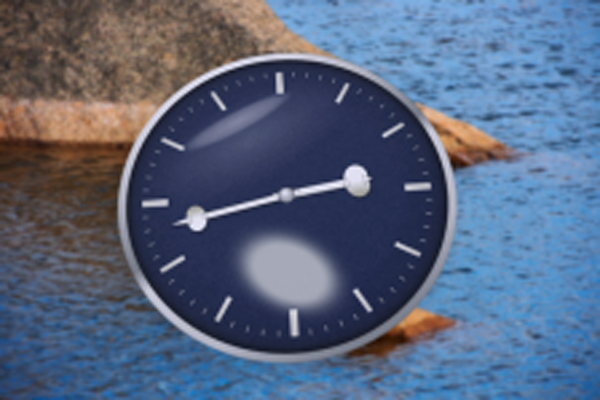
2:43
